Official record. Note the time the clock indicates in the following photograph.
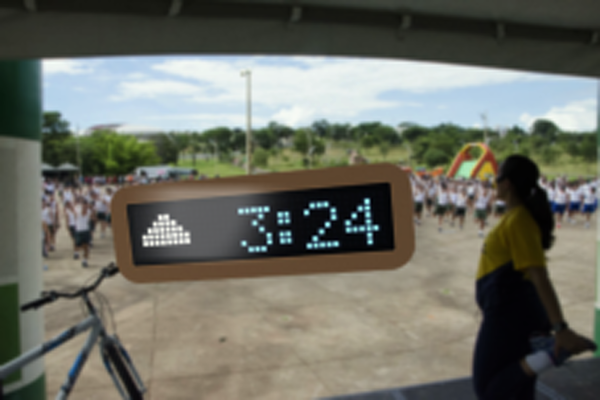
3:24
